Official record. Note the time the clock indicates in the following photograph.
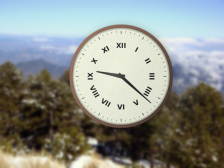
9:22
